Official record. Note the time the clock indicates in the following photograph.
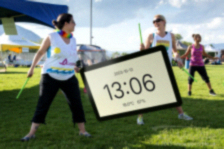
13:06
